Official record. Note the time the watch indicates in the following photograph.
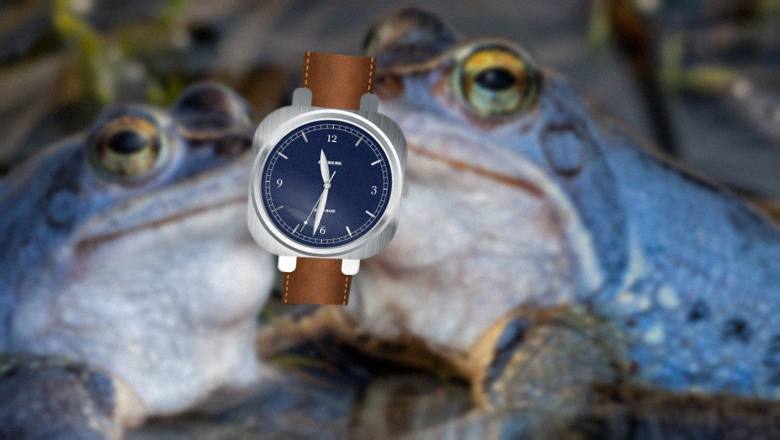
11:31:34
